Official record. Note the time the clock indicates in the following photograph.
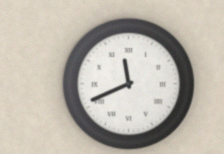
11:41
